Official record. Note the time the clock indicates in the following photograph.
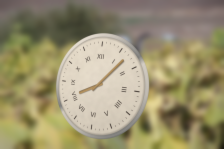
8:07
